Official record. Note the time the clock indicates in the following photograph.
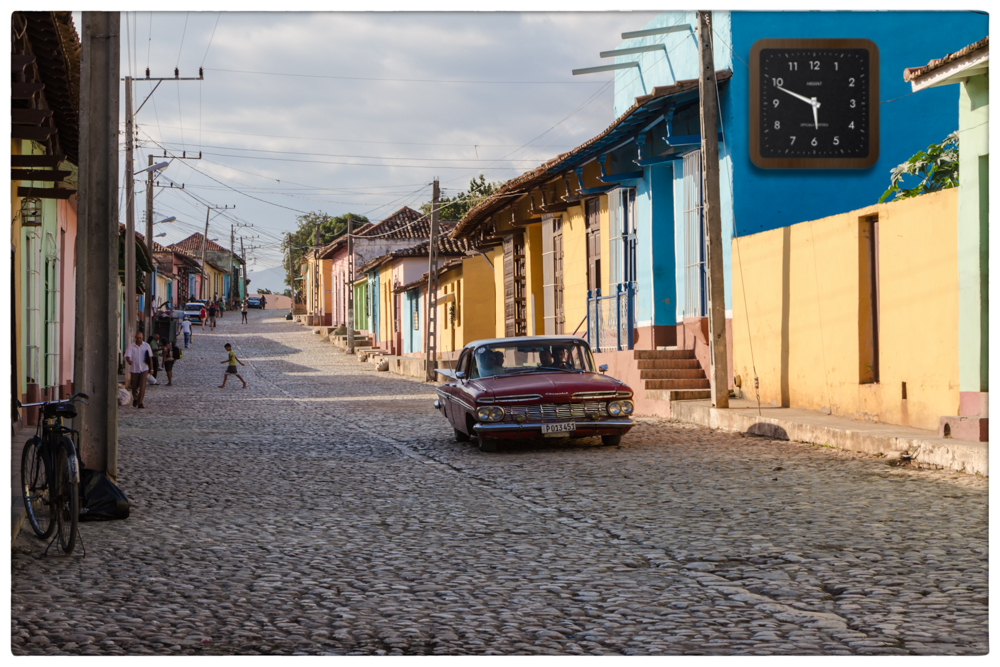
5:49
